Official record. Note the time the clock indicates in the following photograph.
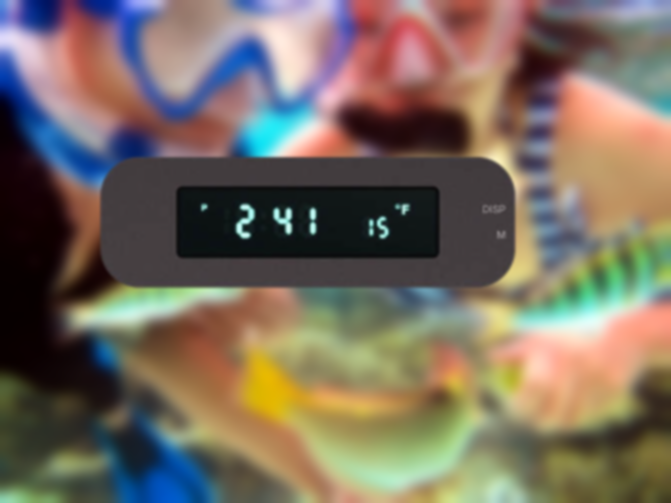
2:41
